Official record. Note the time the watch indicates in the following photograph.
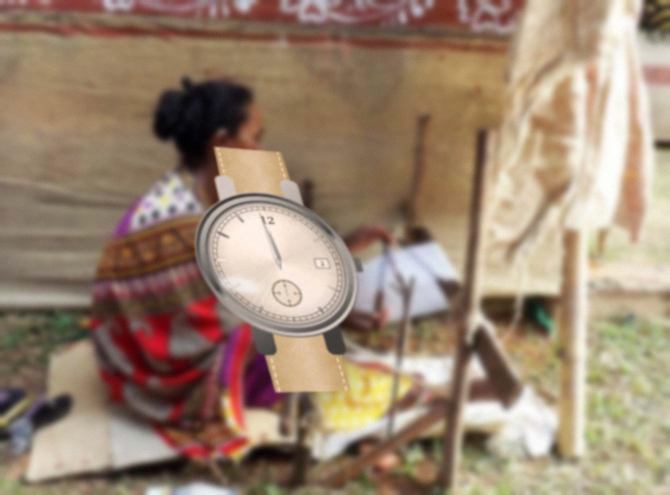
11:59
